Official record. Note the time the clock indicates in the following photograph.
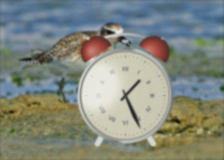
1:26
